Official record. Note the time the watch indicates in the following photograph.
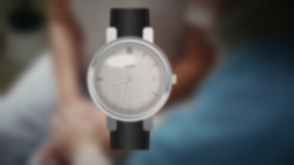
8:32
